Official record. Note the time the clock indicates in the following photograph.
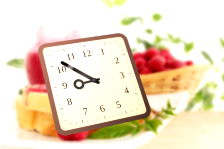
8:52
